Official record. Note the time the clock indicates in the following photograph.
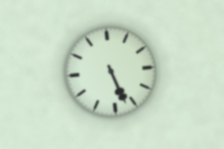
5:27
